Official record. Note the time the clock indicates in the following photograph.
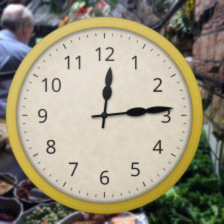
12:14
